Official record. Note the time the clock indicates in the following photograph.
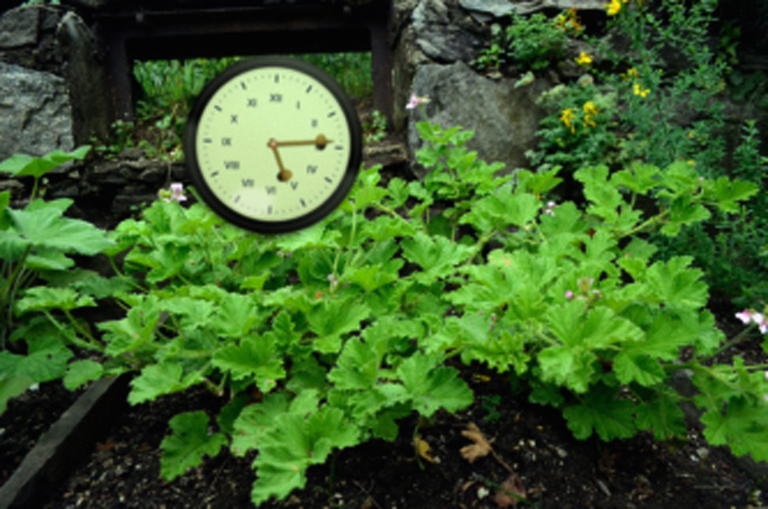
5:14
